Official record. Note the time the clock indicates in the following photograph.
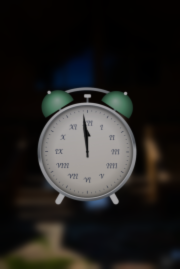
11:59
